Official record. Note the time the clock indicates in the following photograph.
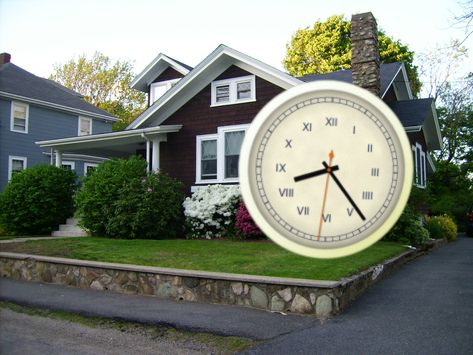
8:23:31
